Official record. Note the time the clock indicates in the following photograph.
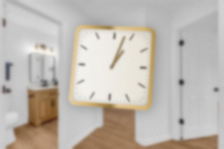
1:03
